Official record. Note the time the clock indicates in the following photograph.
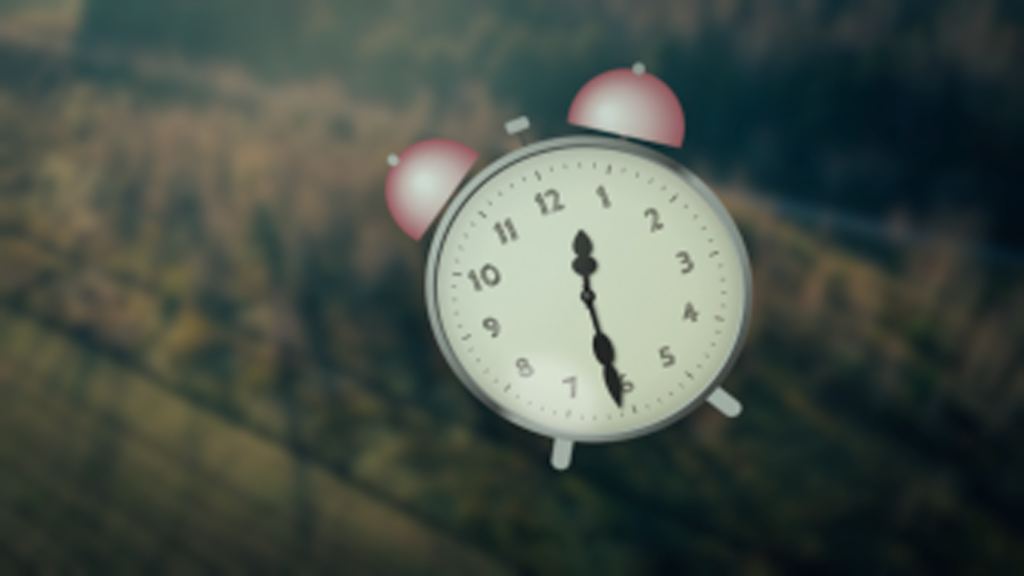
12:31
